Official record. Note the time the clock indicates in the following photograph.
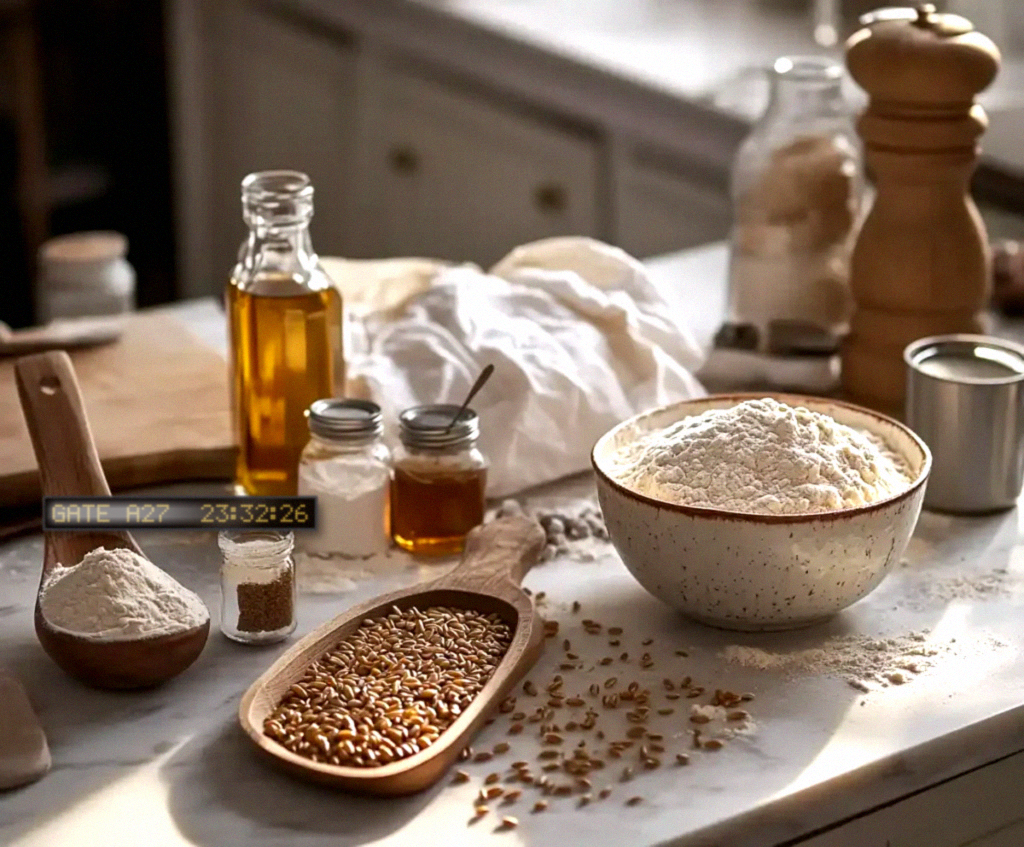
23:32:26
